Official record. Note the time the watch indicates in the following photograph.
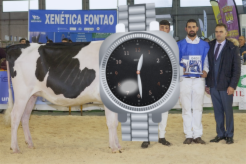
12:29
